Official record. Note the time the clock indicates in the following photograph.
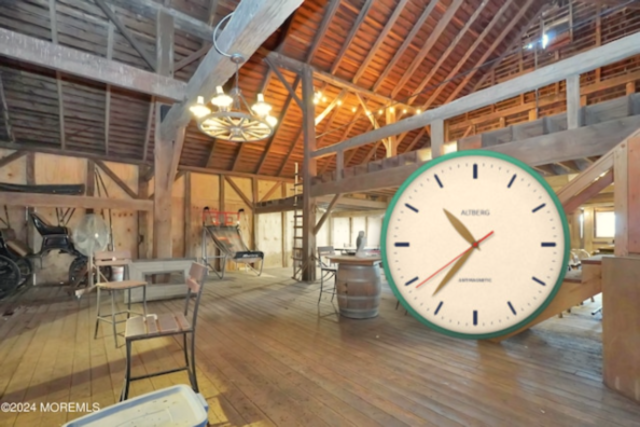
10:36:39
